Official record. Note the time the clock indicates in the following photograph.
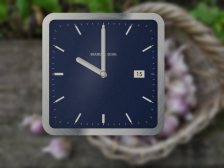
10:00
